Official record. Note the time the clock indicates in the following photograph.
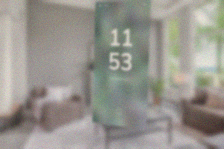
11:53
